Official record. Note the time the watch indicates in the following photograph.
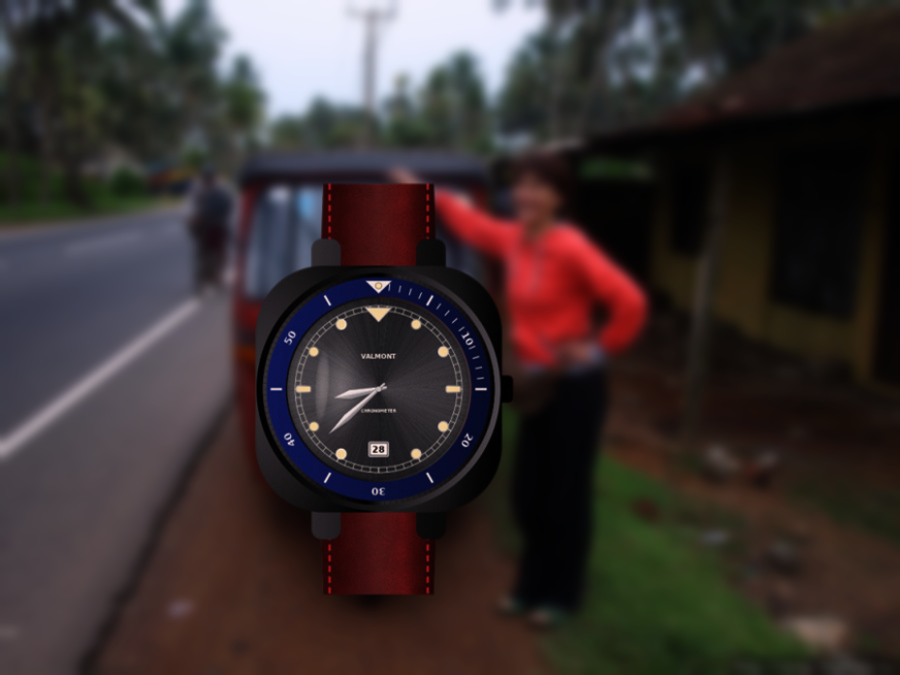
8:38
